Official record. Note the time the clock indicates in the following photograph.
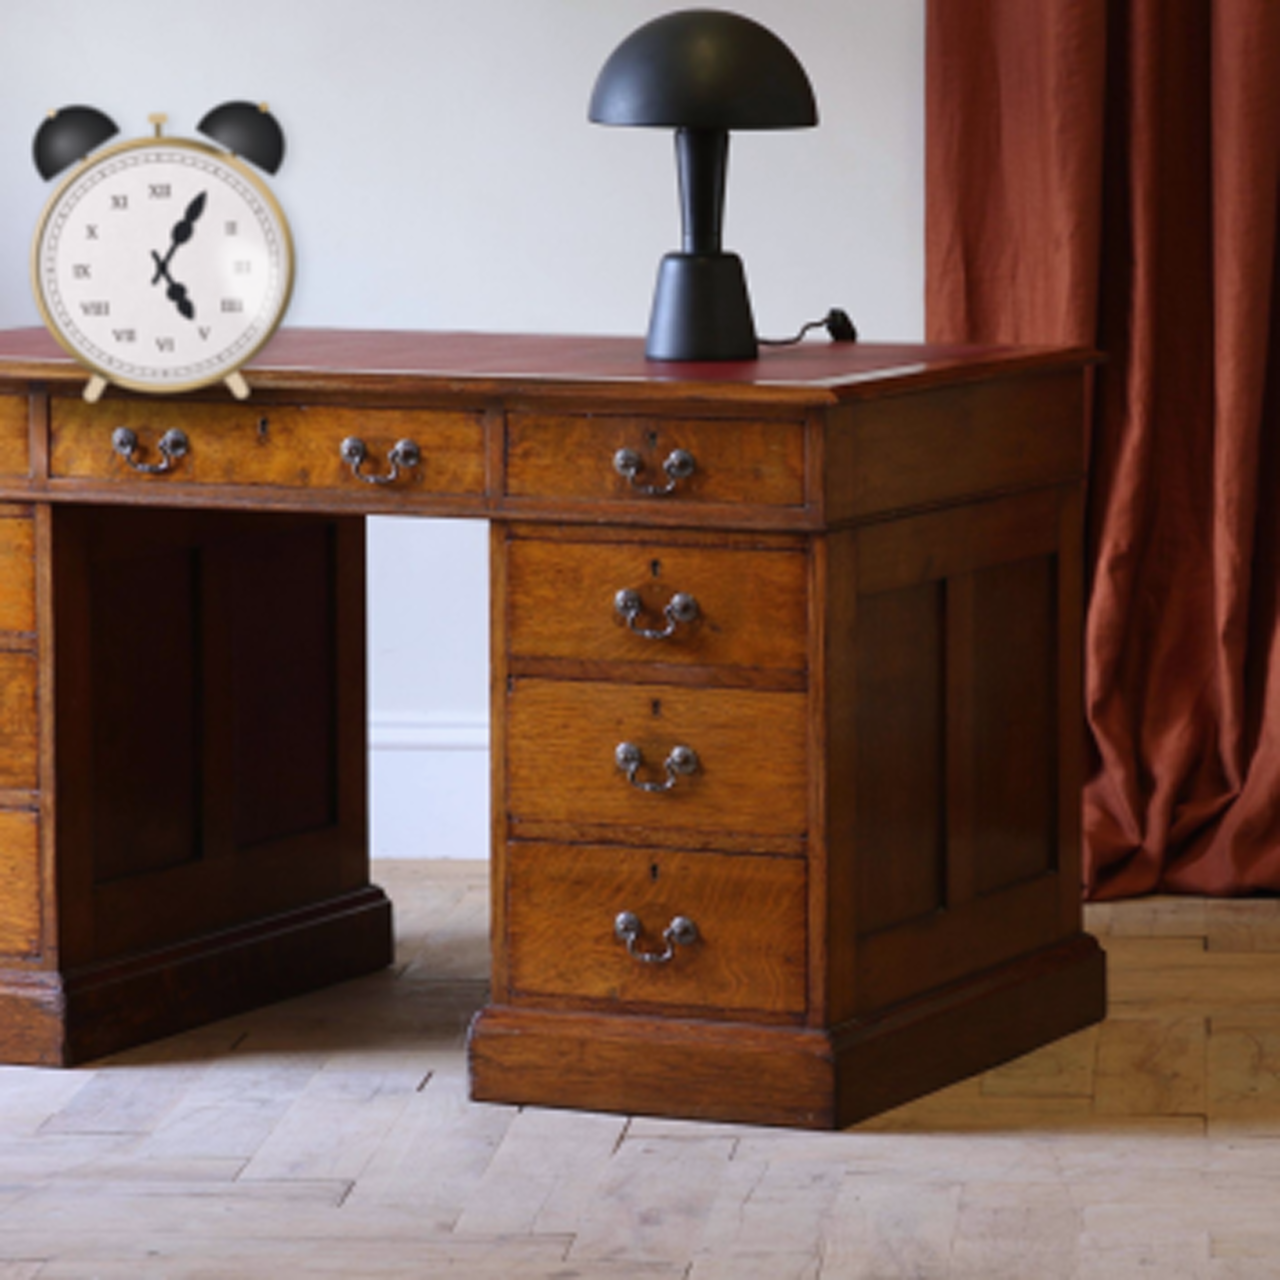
5:05
